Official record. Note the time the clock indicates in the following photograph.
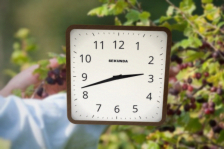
2:42
